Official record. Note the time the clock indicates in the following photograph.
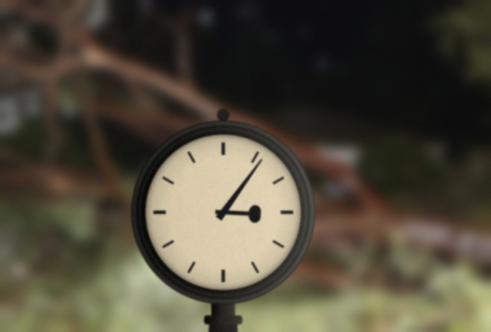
3:06
